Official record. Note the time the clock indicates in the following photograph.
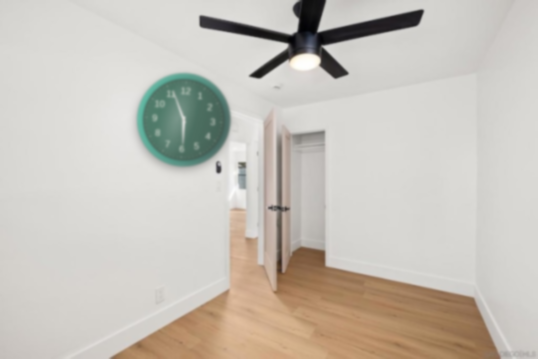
5:56
